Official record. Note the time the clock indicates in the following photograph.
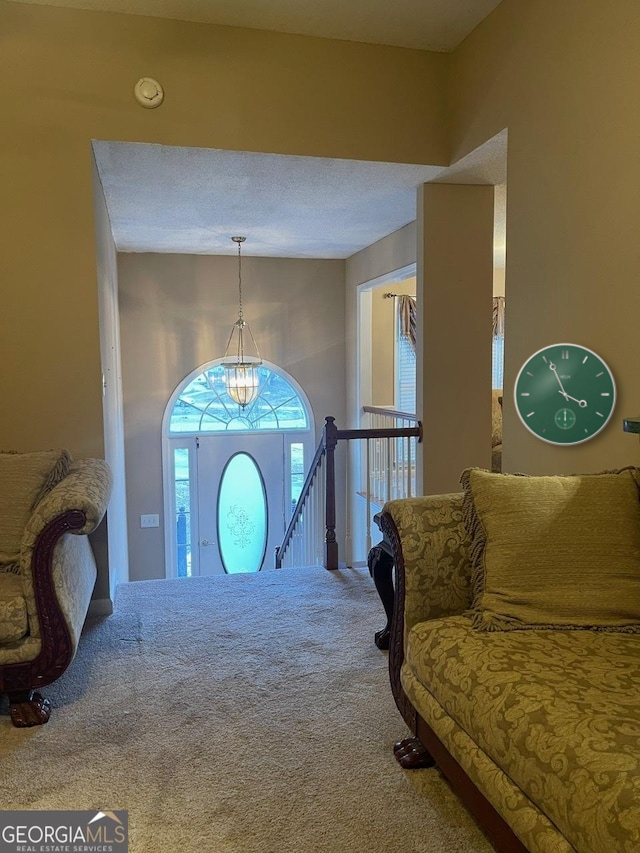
3:56
